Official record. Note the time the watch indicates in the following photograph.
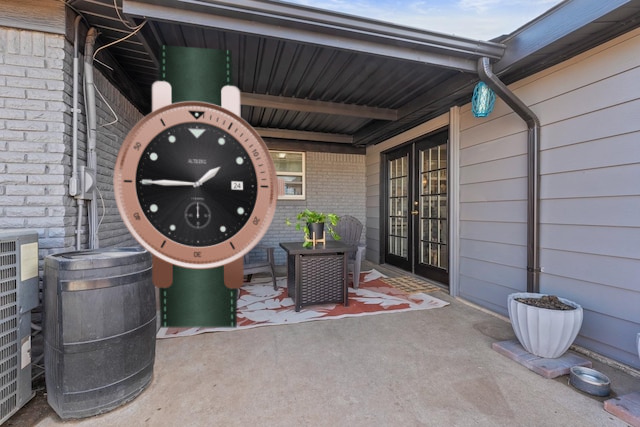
1:45
